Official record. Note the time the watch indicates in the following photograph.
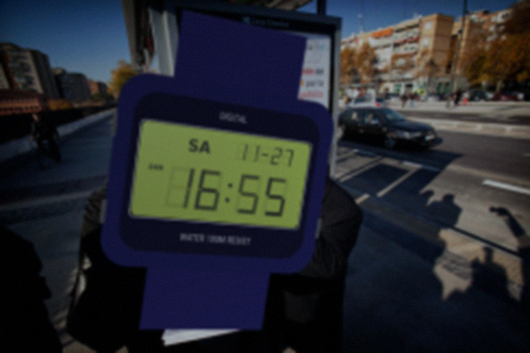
16:55
